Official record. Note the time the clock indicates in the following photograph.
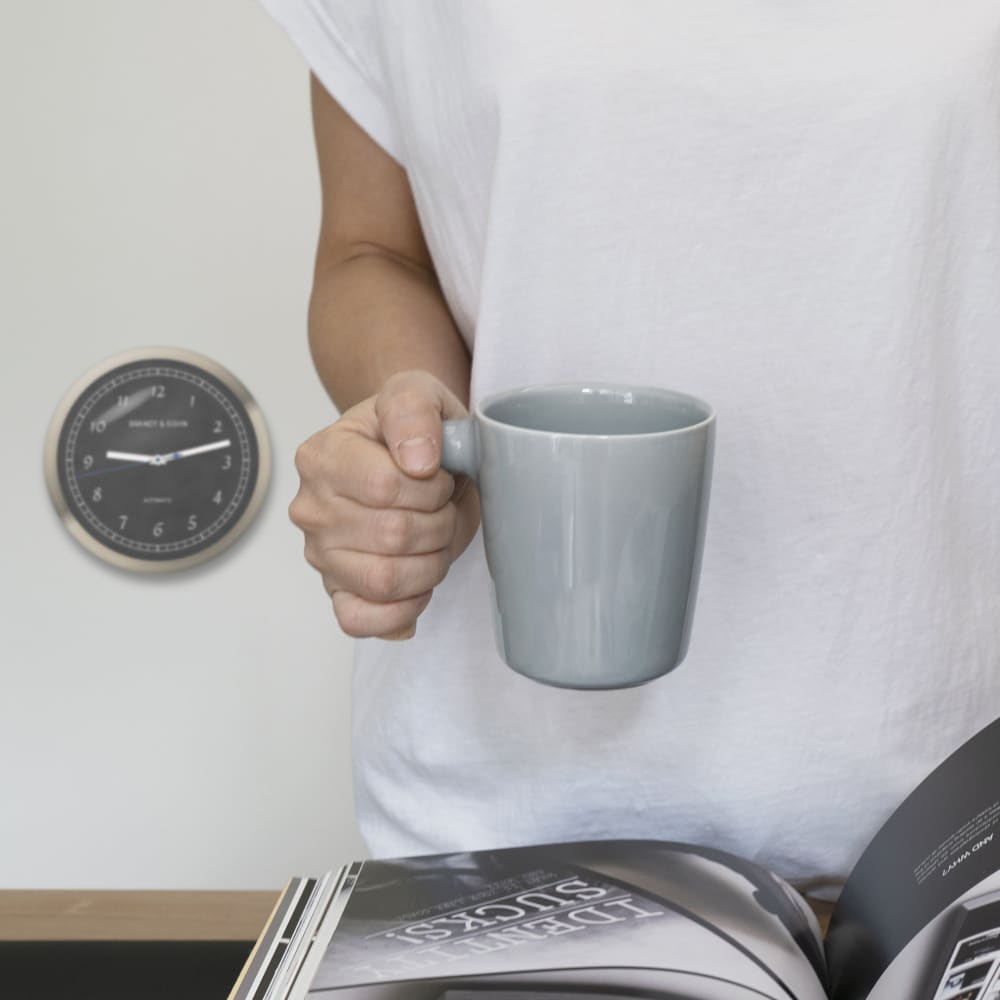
9:12:43
